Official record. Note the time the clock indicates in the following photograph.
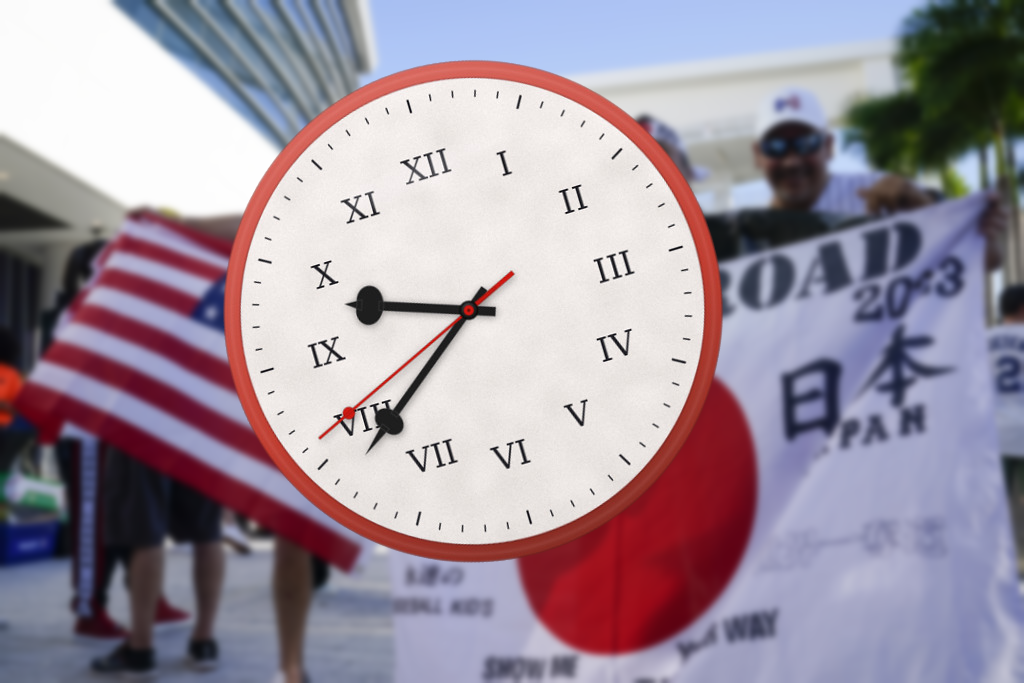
9:38:41
